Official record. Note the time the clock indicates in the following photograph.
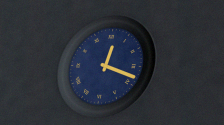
12:18
